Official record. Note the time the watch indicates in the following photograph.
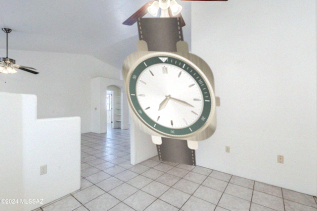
7:18
